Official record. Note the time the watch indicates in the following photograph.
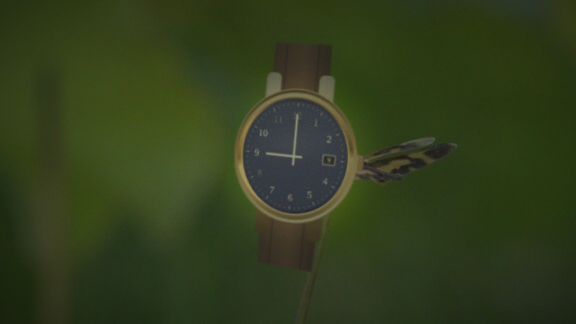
9:00
